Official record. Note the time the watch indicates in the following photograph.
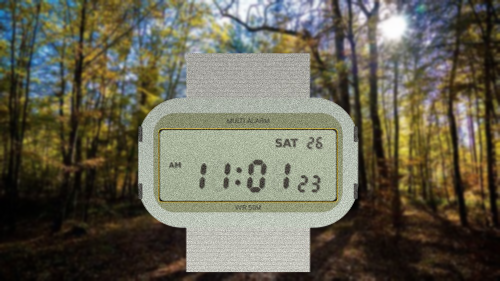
11:01:23
